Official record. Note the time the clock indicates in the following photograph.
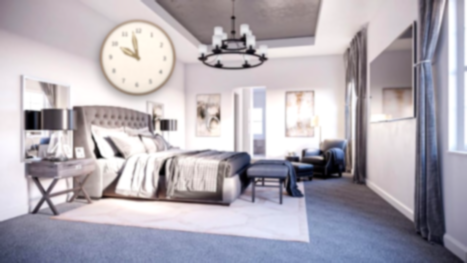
9:58
